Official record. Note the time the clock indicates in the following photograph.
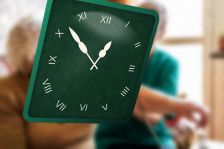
12:52
